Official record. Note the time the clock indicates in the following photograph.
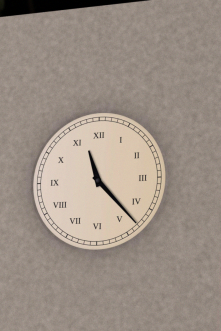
11:23
